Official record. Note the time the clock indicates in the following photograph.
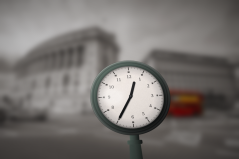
12:35
